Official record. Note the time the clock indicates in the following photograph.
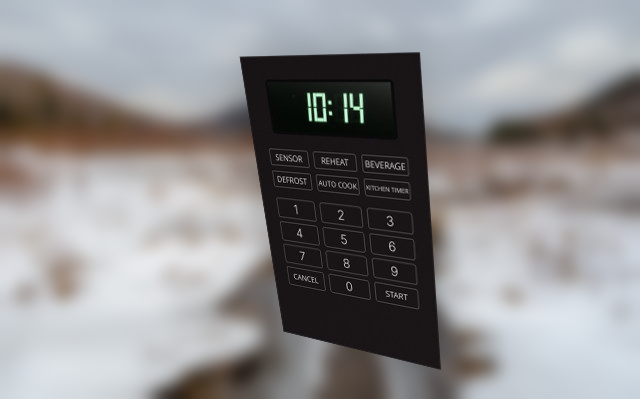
10:14
